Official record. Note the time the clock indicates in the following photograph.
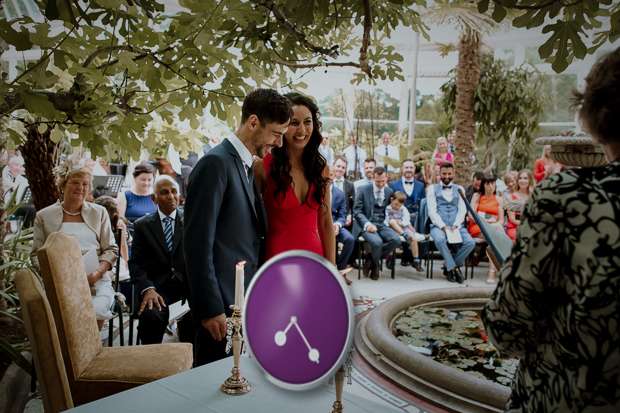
7:24
